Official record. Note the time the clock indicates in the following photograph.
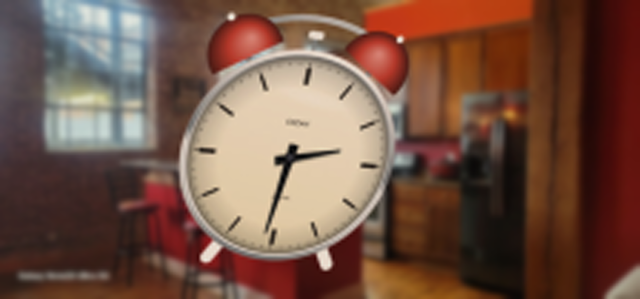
2:31
